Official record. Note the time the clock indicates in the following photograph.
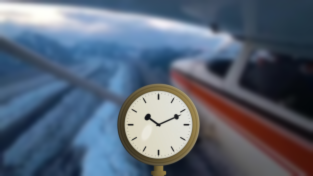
10:11
